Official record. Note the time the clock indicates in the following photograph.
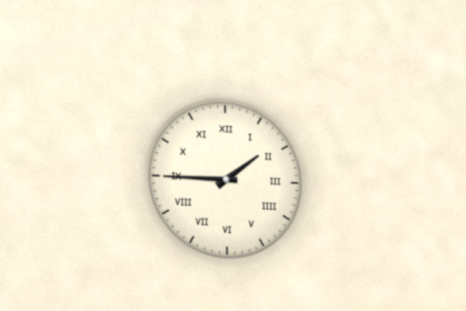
1:45
